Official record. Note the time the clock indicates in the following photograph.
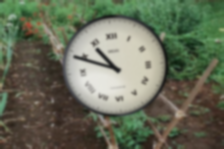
10:49
